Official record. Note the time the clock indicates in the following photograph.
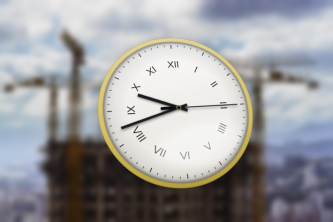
9:42:15
